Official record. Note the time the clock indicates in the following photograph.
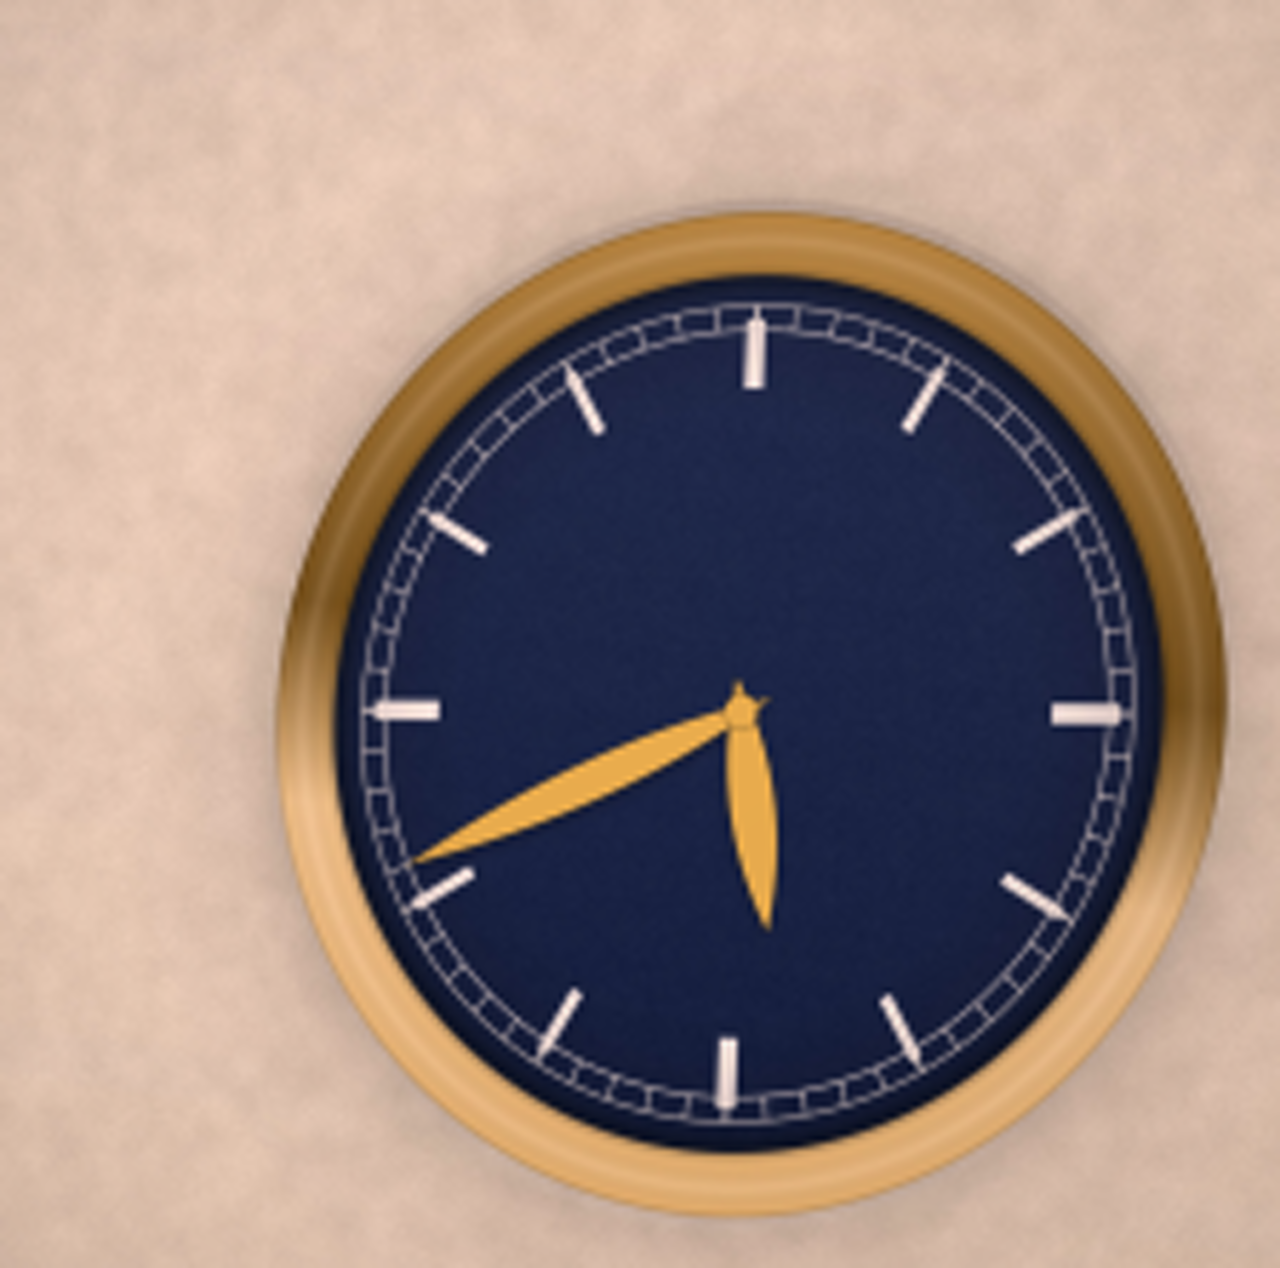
5:41
